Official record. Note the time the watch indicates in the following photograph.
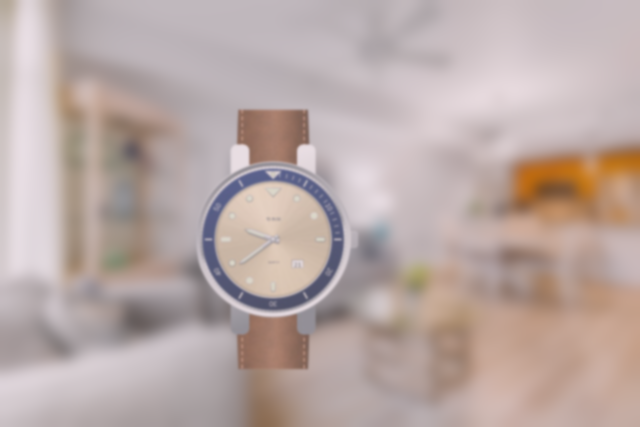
9:39
